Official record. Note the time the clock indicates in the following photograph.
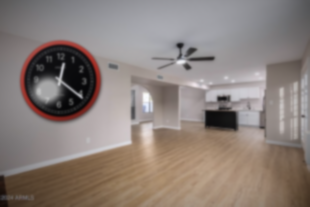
12:21
